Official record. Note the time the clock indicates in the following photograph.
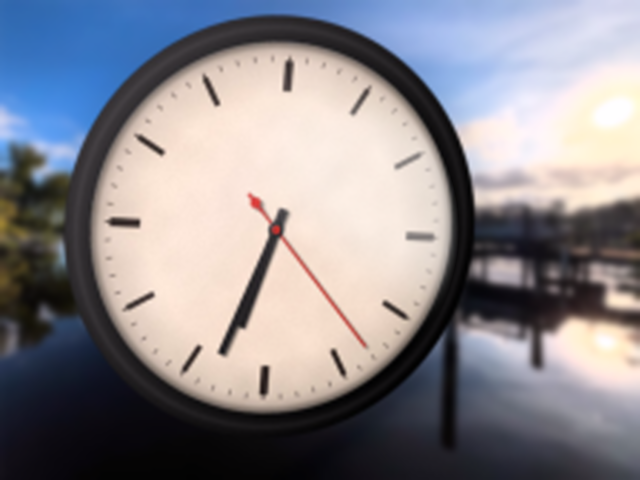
6:33:23
